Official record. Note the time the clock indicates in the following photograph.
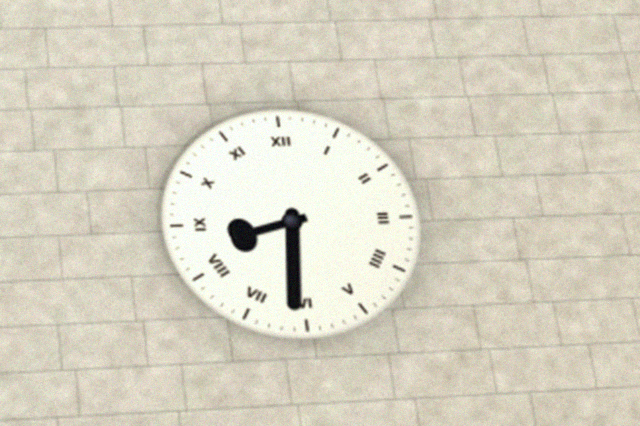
8:31
